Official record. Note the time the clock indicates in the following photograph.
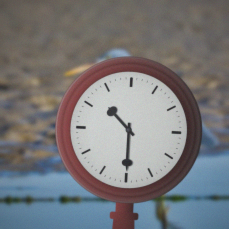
10:30
